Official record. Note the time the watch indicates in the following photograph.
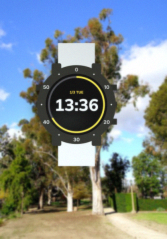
13:36
